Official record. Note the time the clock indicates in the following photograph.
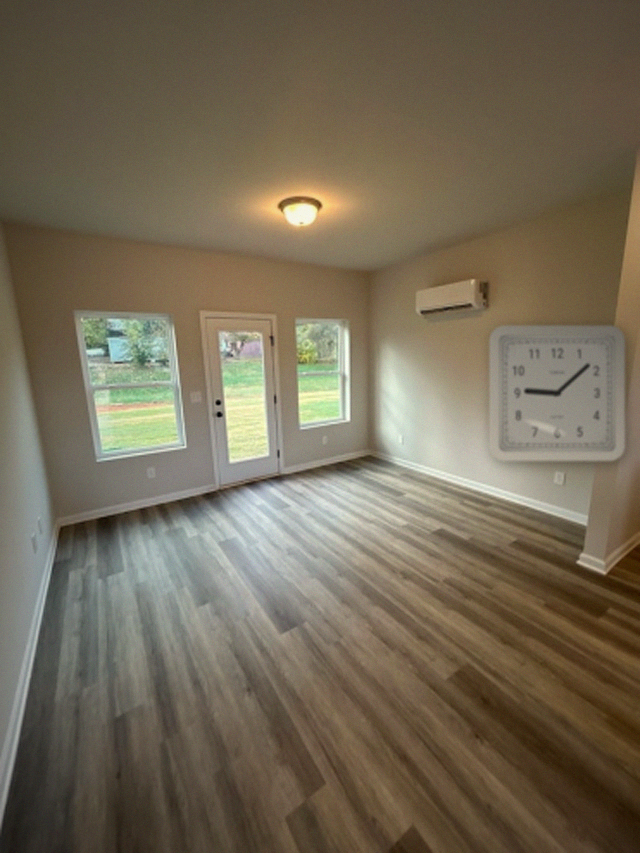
9:08
